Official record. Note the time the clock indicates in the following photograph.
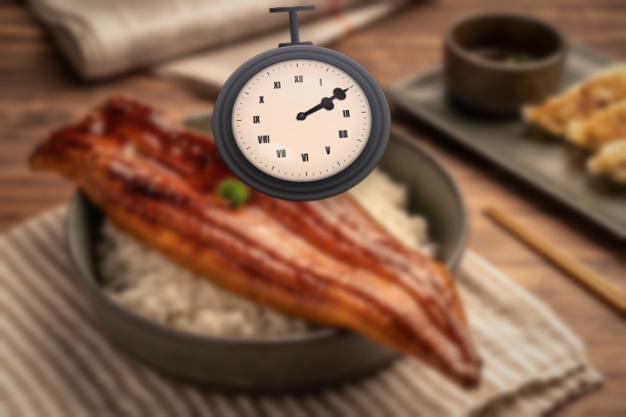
2:10
